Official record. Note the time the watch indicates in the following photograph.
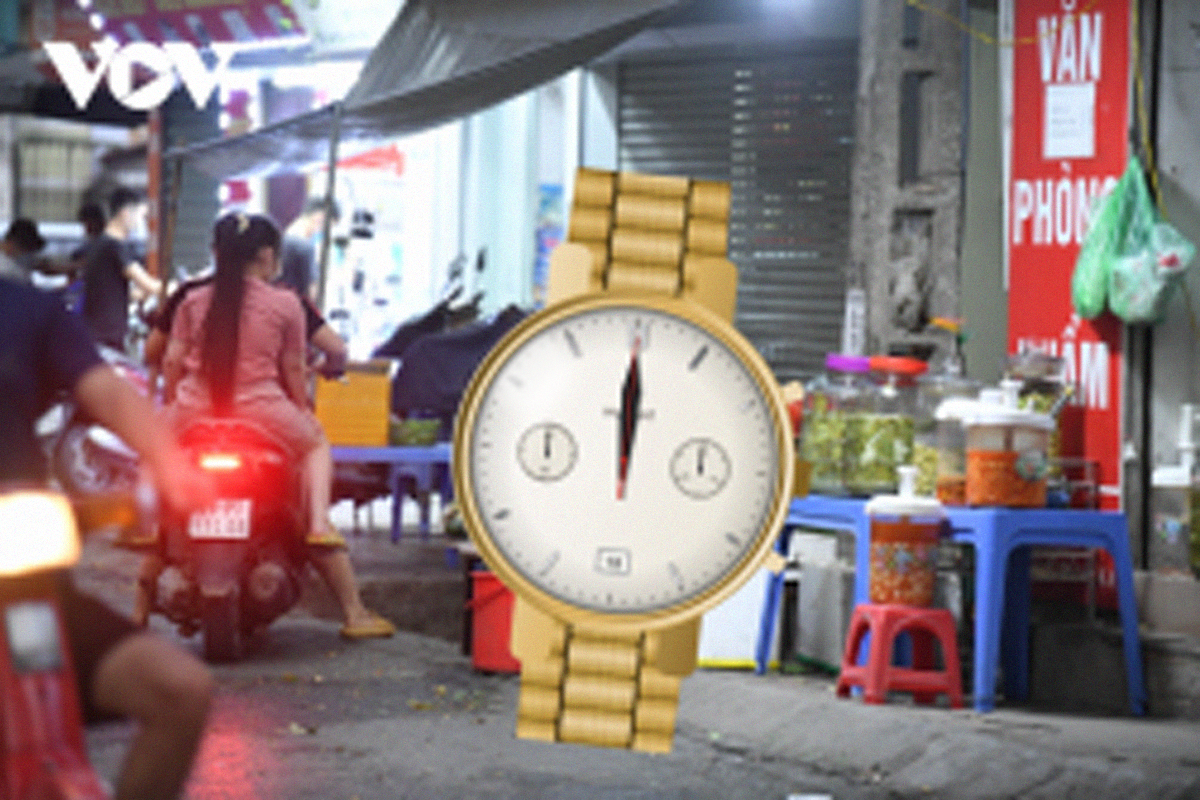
12:00
